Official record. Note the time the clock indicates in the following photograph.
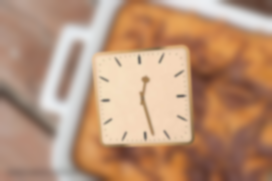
12:28
